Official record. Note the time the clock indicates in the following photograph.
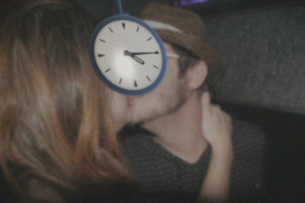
4:15
